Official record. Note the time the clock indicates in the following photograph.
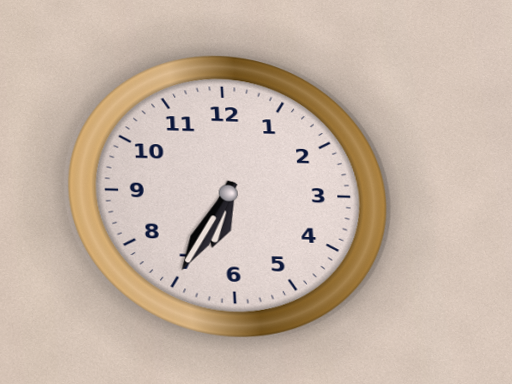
6:35
